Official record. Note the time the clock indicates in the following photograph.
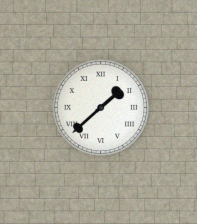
1:38
